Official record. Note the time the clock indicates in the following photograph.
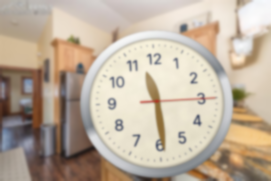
11:29:15
